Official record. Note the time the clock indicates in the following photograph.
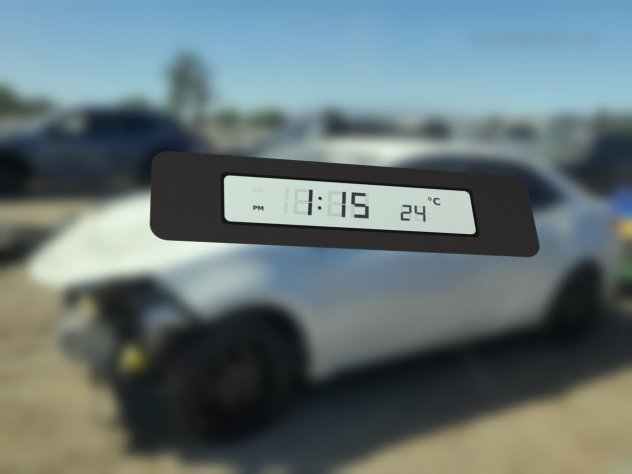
1:15
